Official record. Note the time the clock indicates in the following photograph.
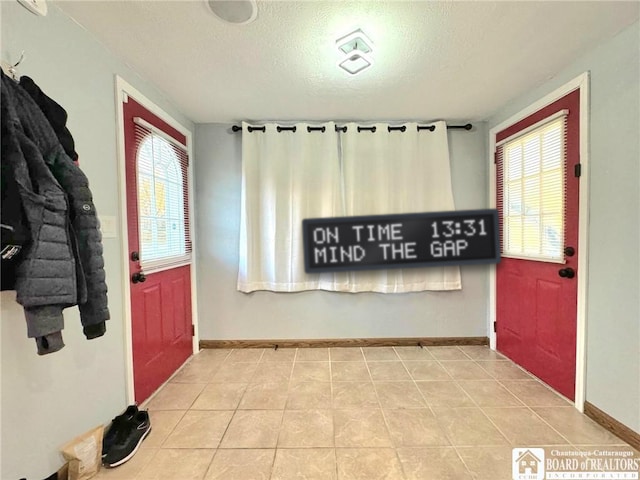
13:31
